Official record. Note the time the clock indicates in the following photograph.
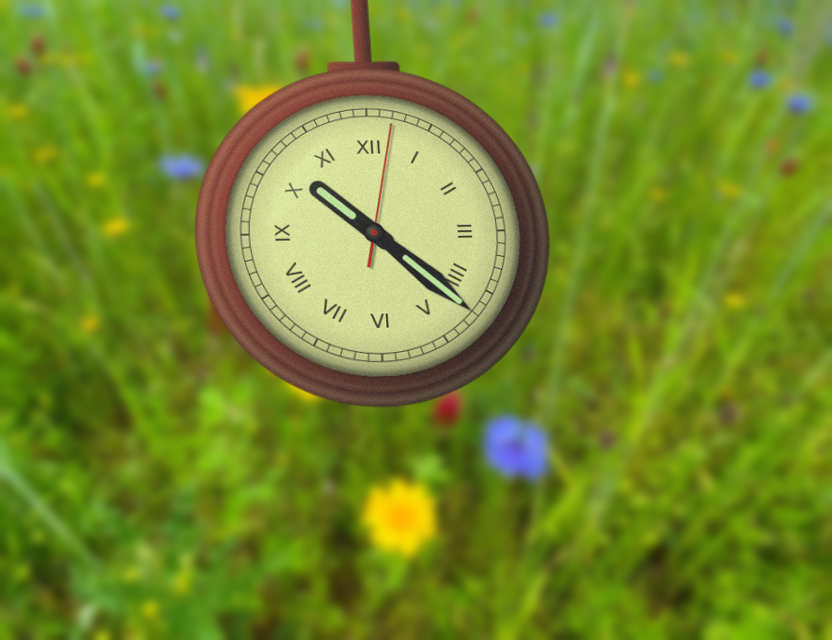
10:22:02
